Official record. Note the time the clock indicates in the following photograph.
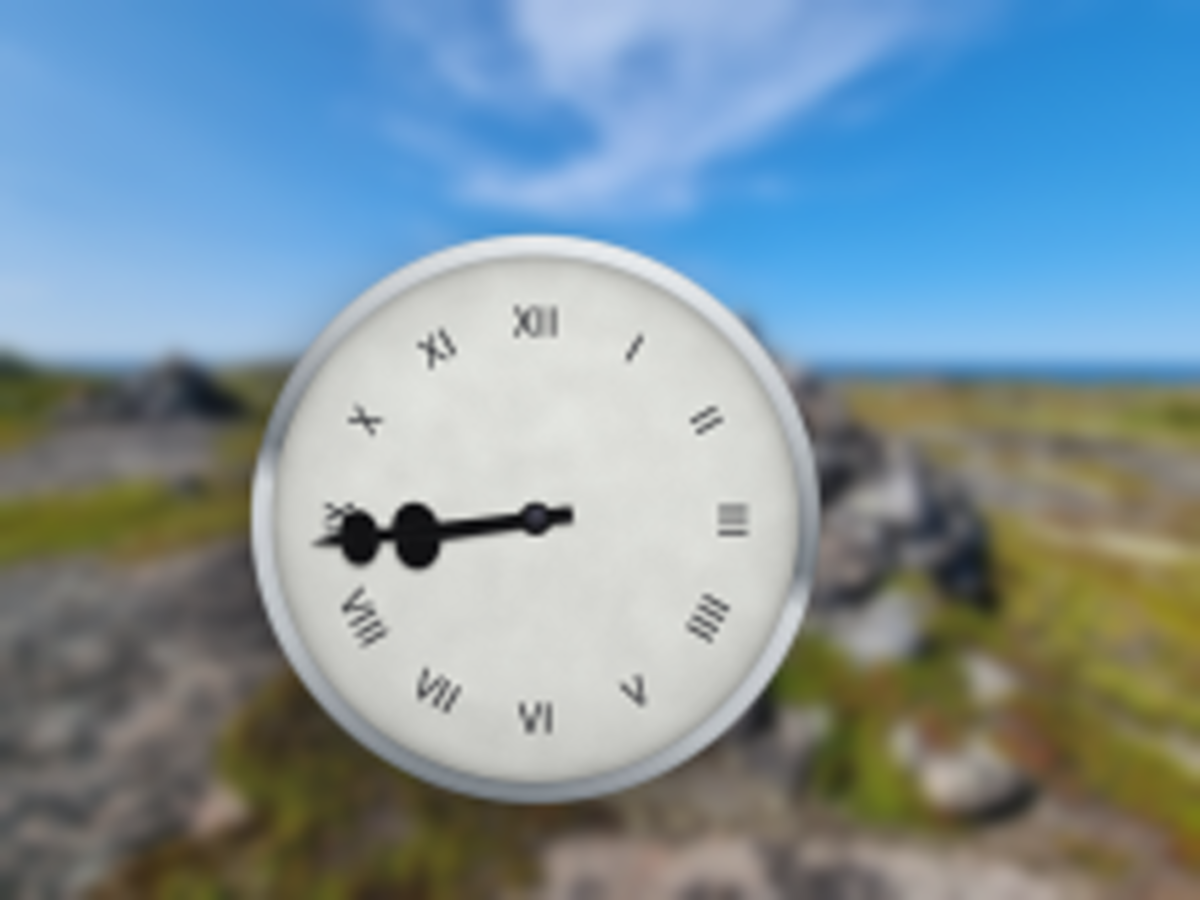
8:44
